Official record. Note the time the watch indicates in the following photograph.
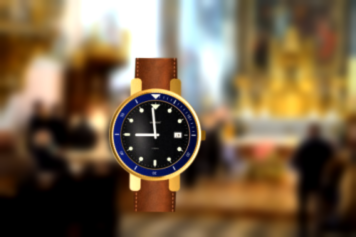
8:59
